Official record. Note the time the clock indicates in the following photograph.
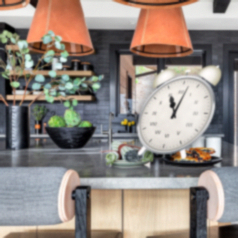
11:02
